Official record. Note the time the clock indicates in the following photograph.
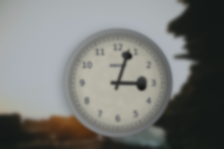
3:03
